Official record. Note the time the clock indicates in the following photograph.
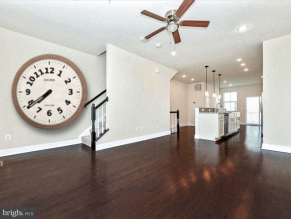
7:39
